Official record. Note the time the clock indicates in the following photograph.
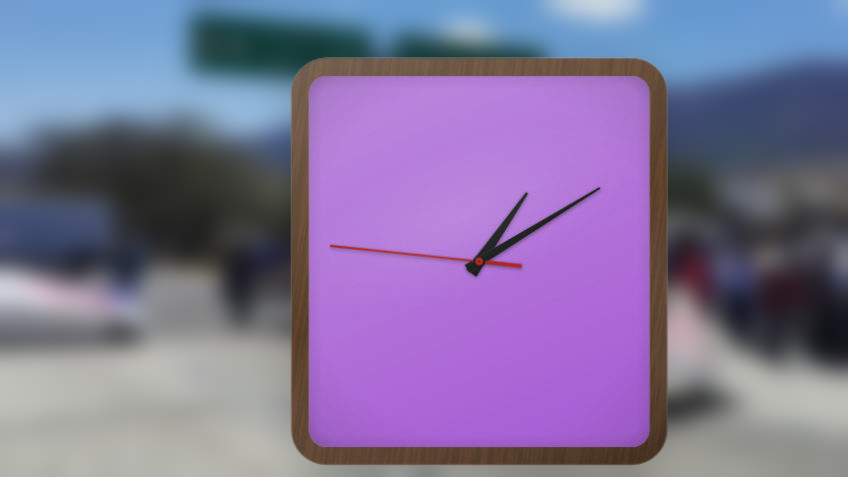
1:09:46
